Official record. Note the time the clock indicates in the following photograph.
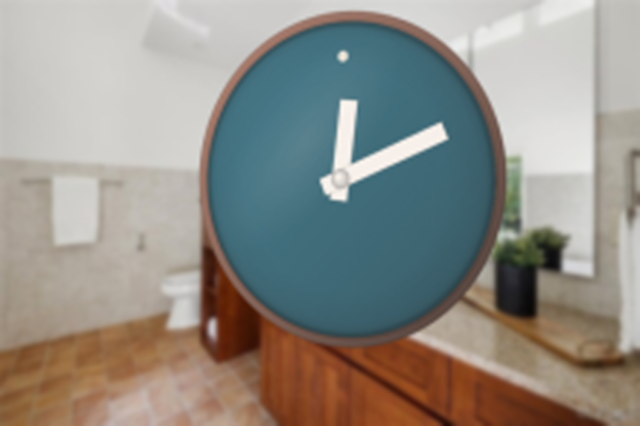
12:11
